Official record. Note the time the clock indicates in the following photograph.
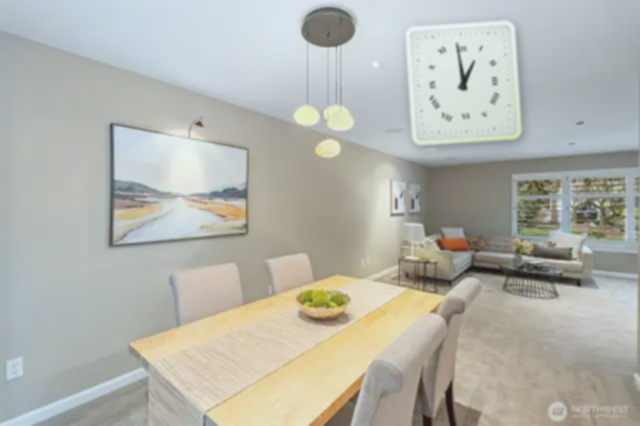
12:59
